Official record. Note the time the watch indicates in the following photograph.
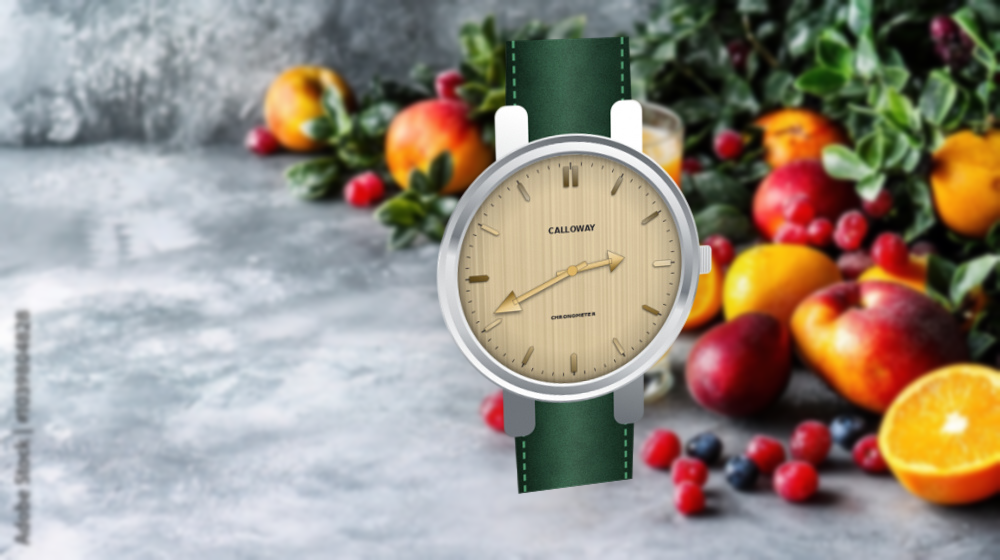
2:41
